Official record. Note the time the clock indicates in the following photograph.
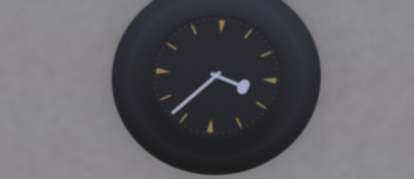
3:37
